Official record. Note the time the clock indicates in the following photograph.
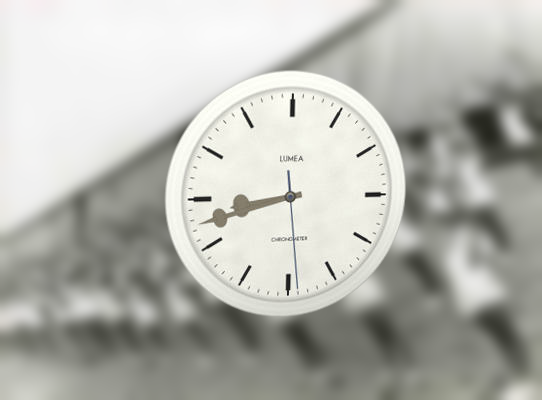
8:42:29
